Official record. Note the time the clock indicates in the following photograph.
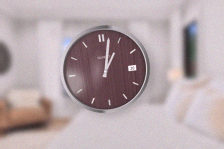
1:02
